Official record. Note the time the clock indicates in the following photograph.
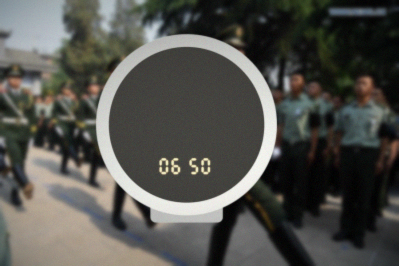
6:50
